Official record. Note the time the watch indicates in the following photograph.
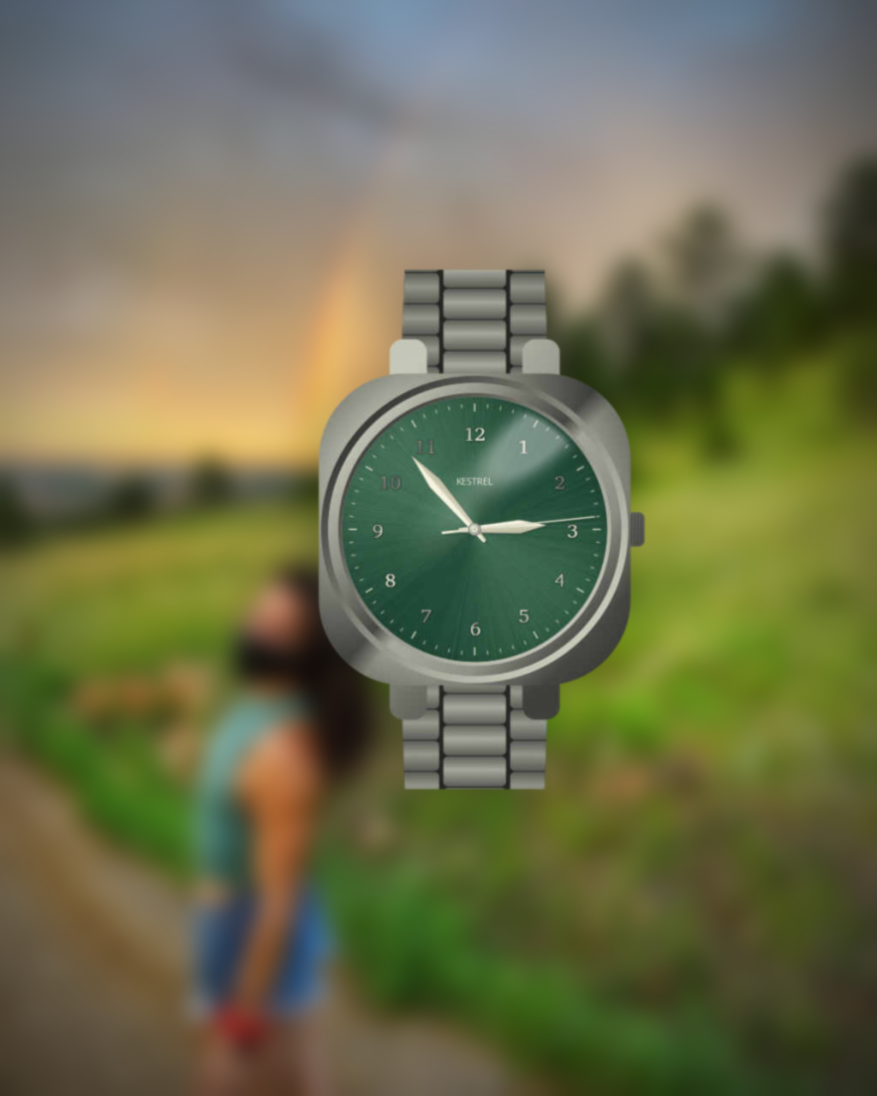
2:53:14
